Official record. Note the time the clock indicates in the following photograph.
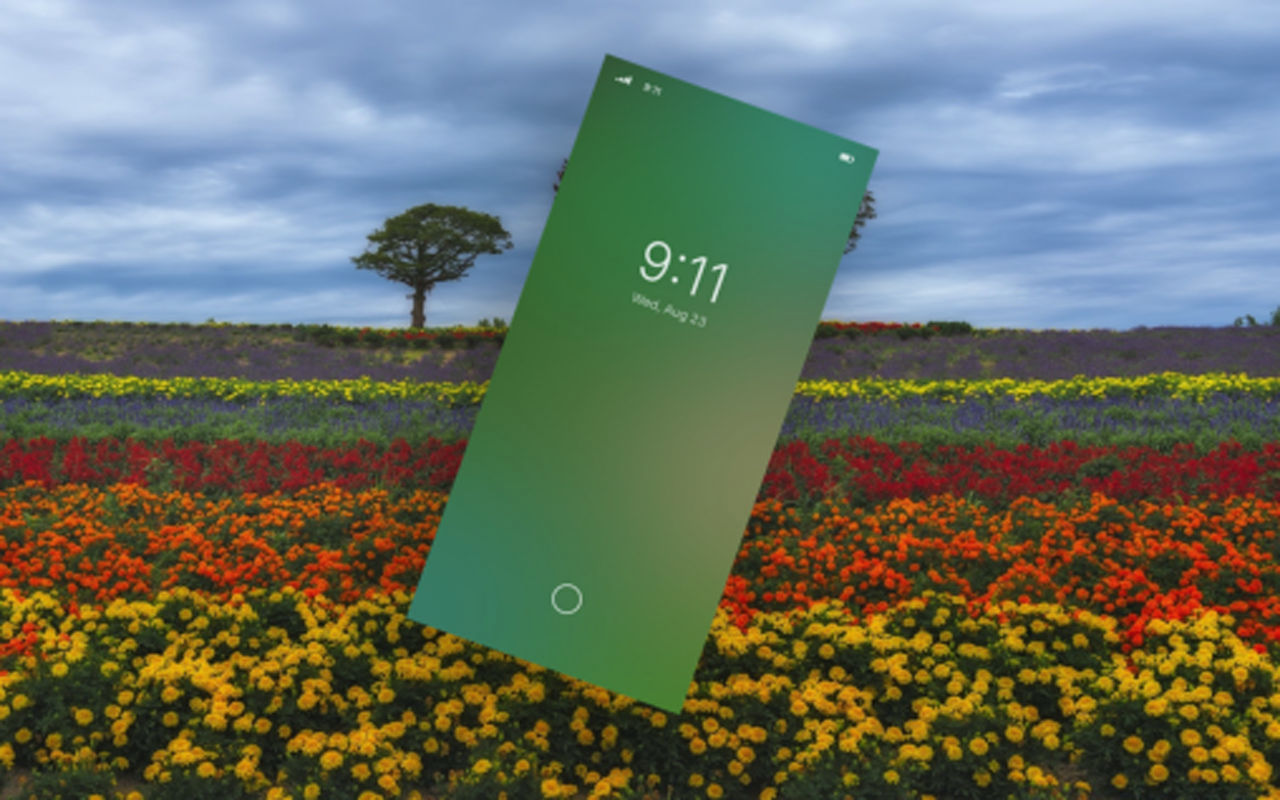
9:11
